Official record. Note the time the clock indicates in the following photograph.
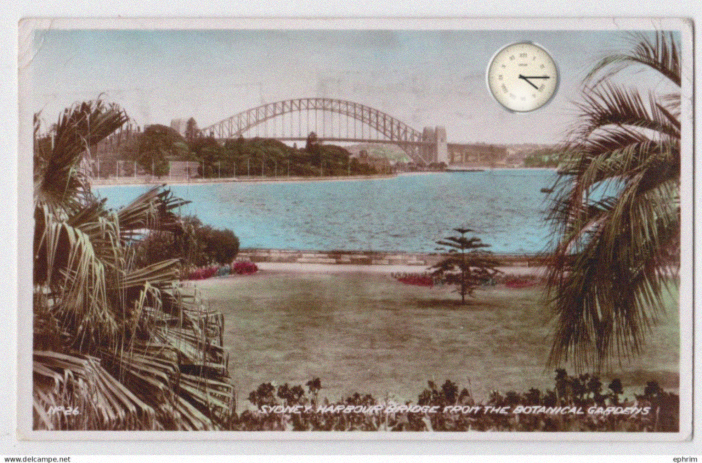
4:15
